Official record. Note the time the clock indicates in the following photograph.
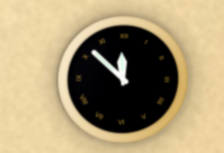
11:52
